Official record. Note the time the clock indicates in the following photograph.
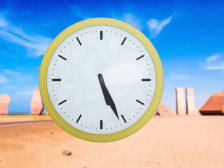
5:26
